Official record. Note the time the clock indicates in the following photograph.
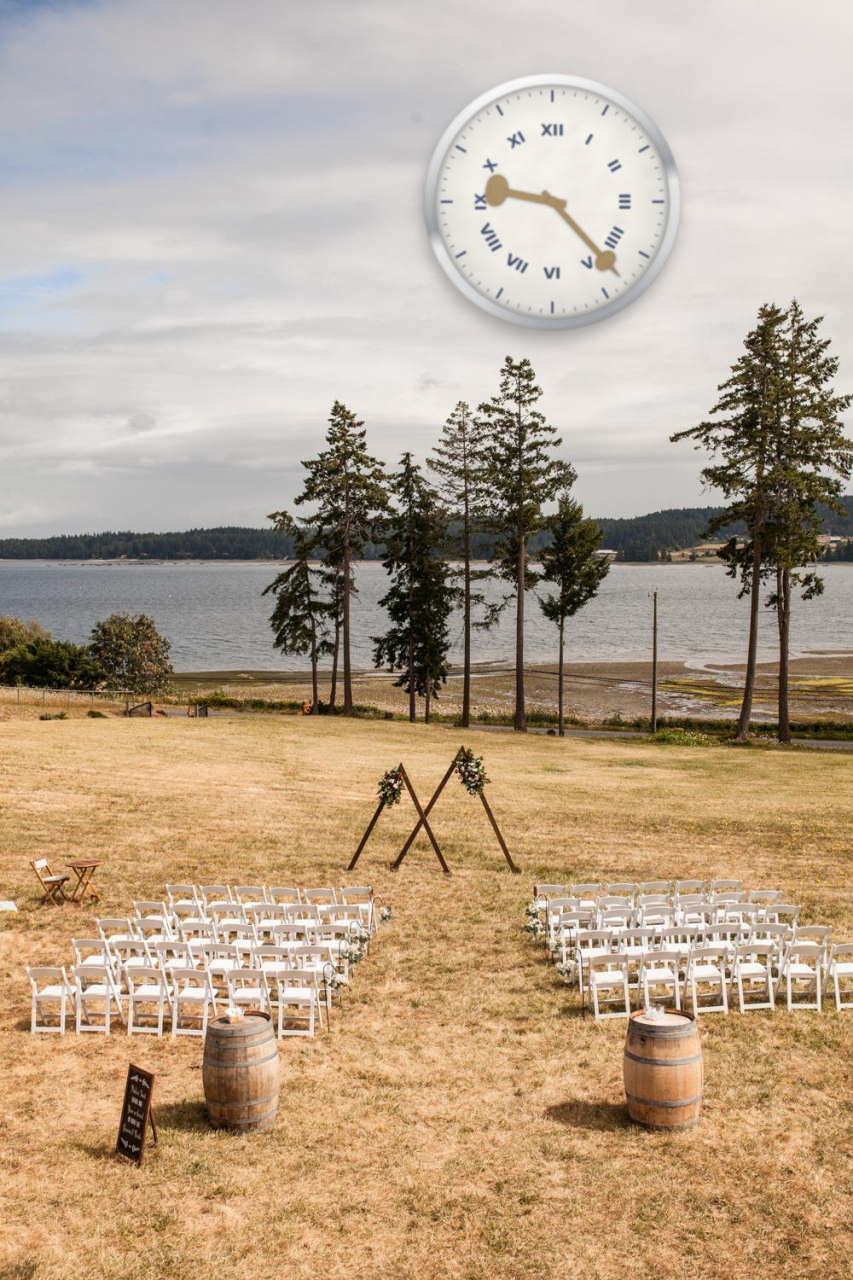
9:23
